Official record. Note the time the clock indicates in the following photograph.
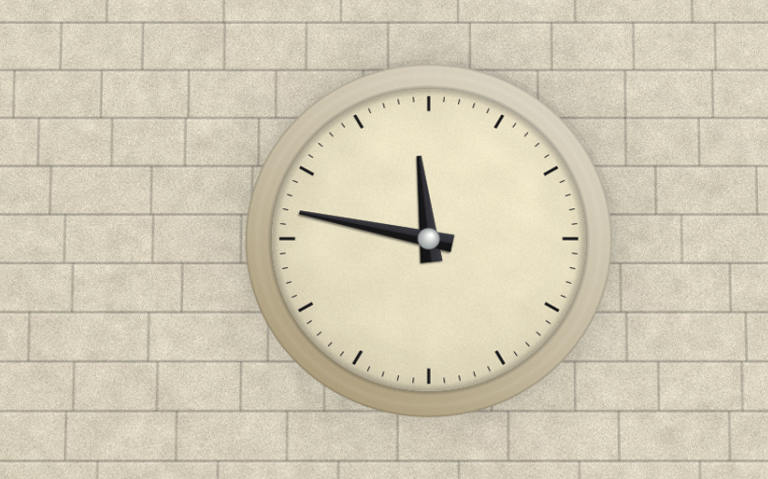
11:47
